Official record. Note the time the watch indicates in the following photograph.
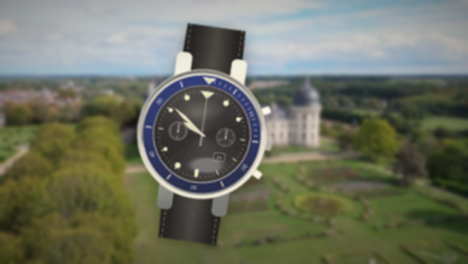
9:51
